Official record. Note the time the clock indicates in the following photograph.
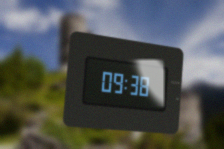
9:38
